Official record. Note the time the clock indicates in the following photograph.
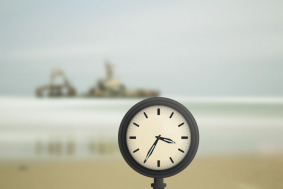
3:35
